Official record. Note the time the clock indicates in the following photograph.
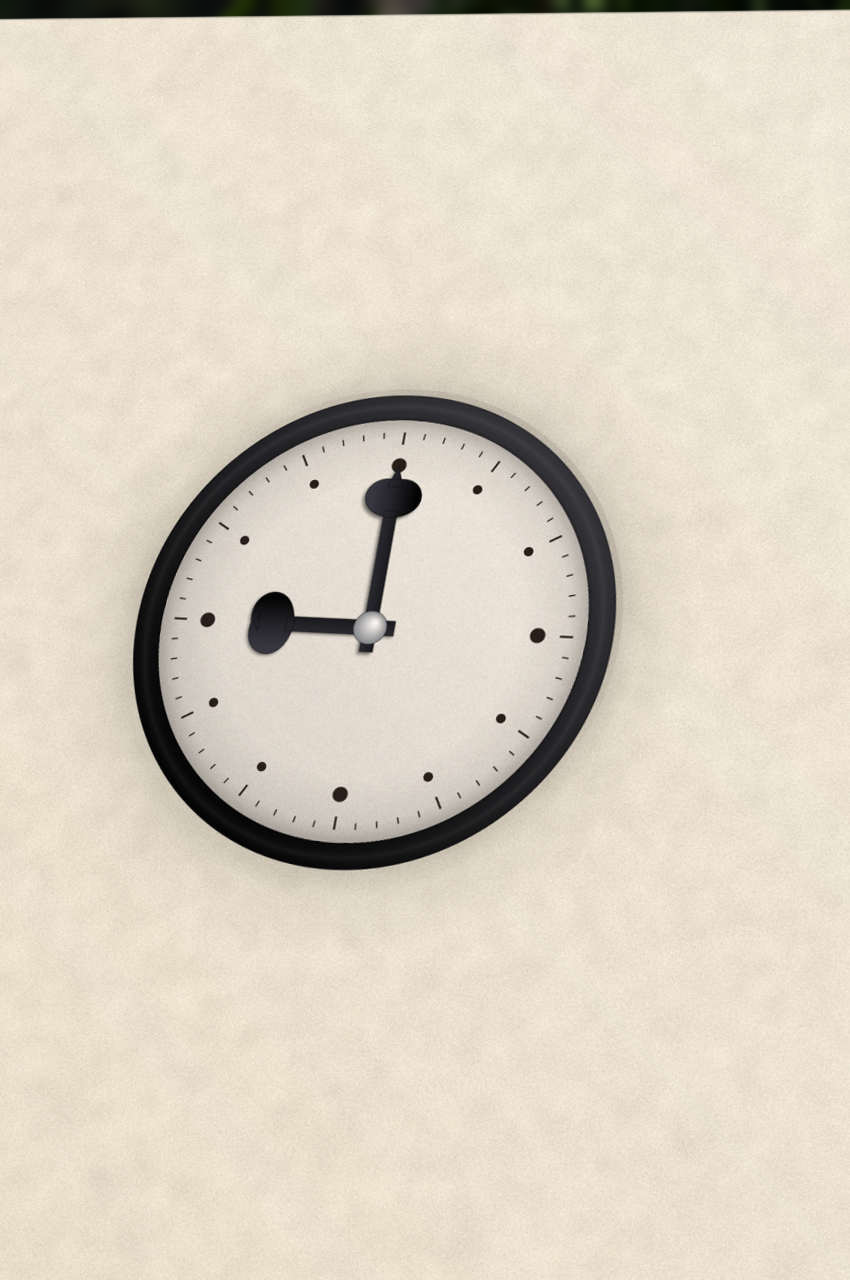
9:00
